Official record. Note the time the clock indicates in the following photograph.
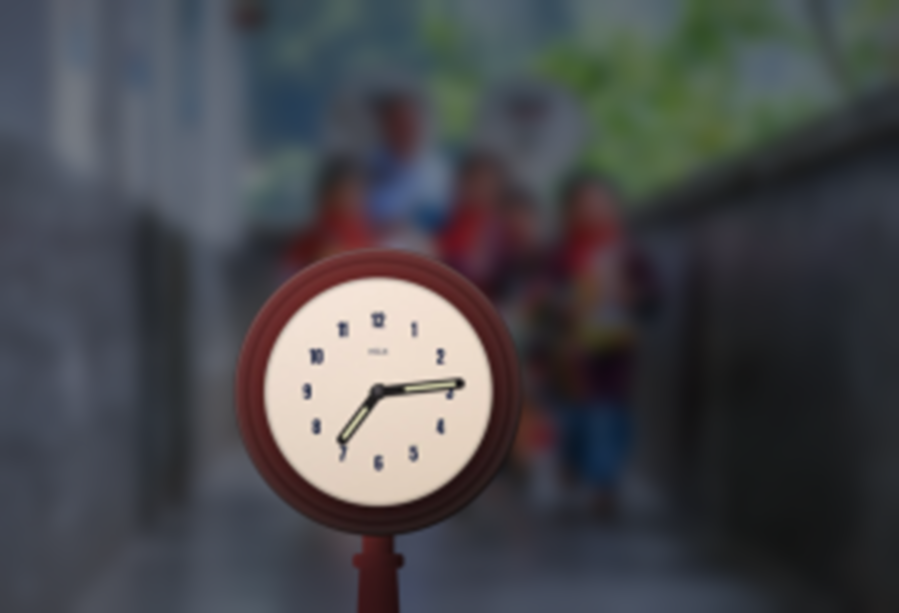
7:14
